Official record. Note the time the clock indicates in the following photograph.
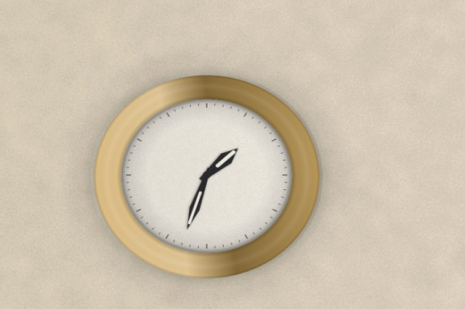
1:33
